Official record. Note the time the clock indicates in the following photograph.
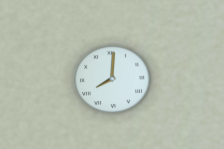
8:01
